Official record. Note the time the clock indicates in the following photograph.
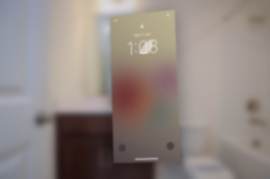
1:08
